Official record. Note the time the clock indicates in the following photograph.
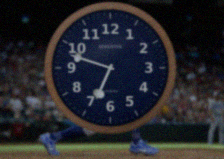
6:48
